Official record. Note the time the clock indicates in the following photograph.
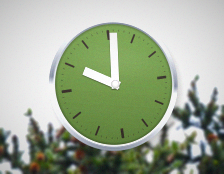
10:01
